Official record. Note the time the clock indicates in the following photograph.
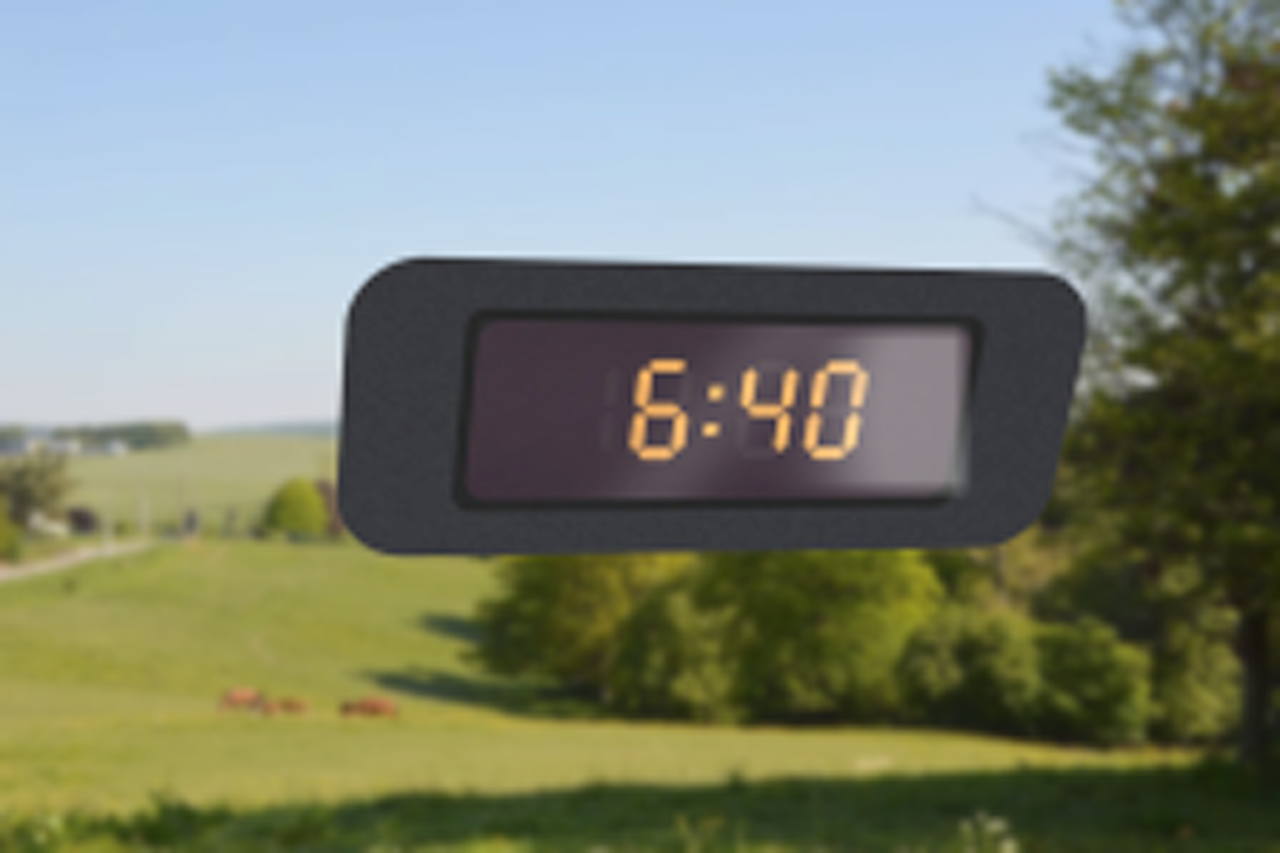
6:40
